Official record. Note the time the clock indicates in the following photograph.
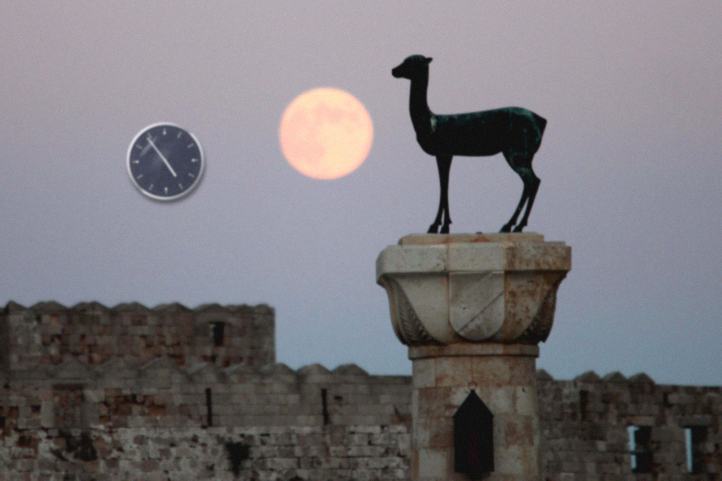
4:54
